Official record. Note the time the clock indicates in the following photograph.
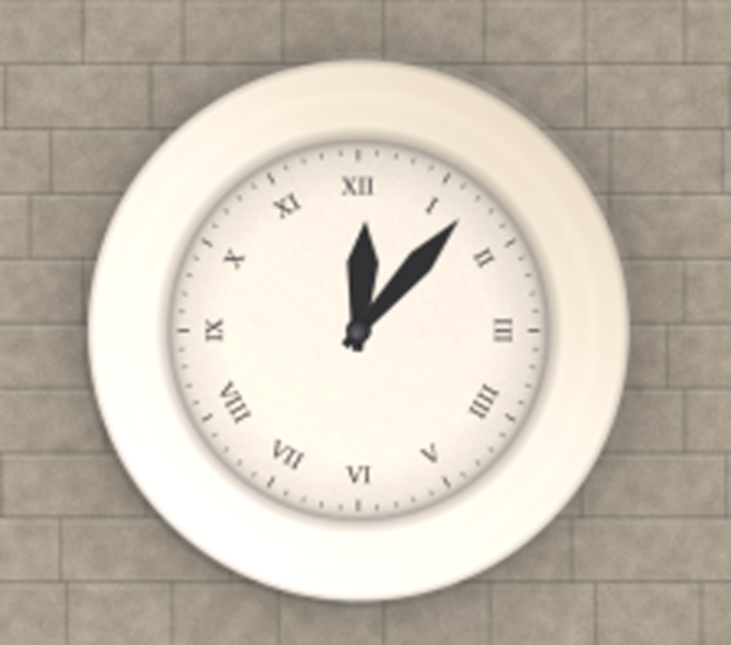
12:07
